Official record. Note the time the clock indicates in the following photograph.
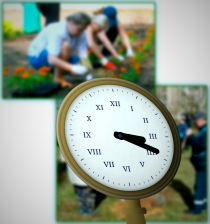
3:19
